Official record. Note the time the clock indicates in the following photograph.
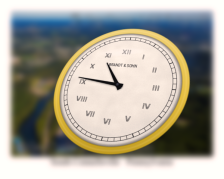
10:46
